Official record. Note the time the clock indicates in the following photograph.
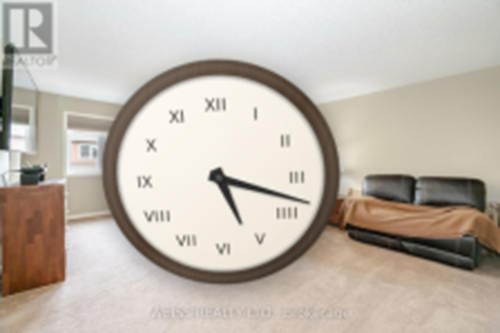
5:18
